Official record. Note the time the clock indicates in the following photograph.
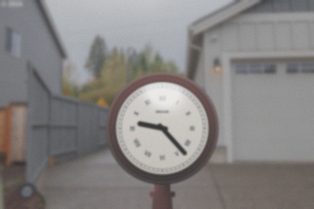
9:23
